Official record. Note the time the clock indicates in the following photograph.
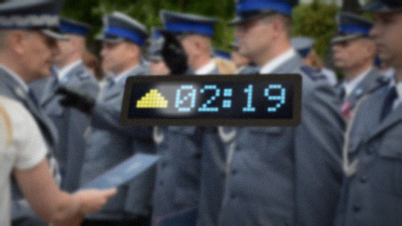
2:19
